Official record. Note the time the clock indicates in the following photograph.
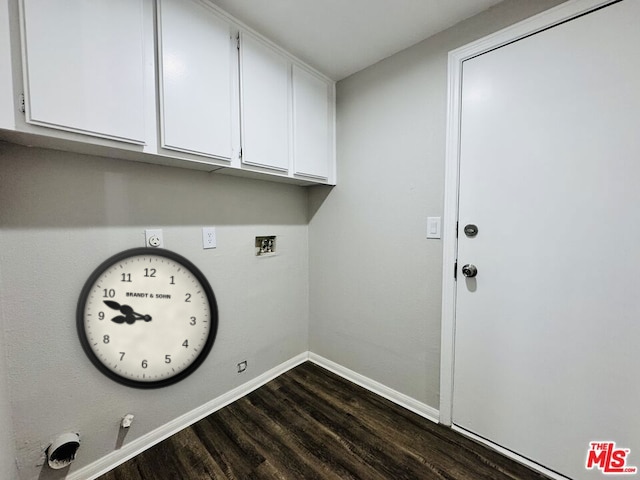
8:48
